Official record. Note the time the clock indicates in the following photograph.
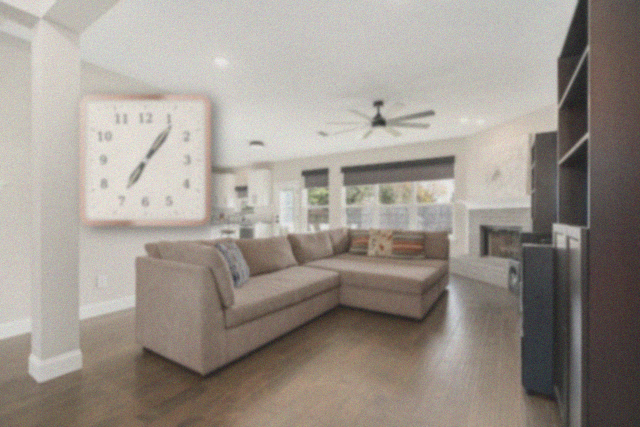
7:06
